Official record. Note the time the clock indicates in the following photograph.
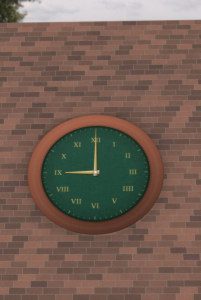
9:00
